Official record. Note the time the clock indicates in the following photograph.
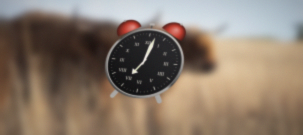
7:02
